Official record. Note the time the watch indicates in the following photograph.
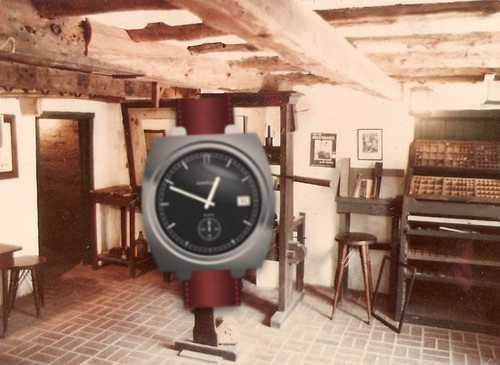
12:49
